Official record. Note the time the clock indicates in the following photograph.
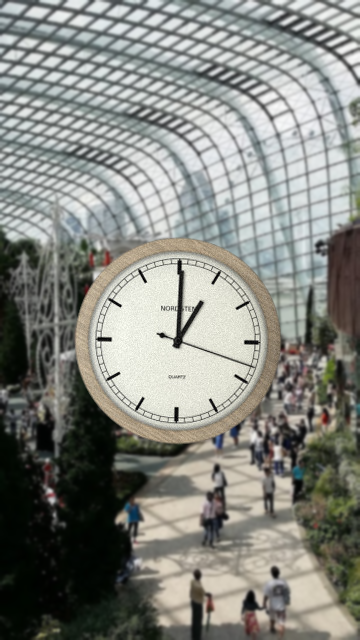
1:00:18
